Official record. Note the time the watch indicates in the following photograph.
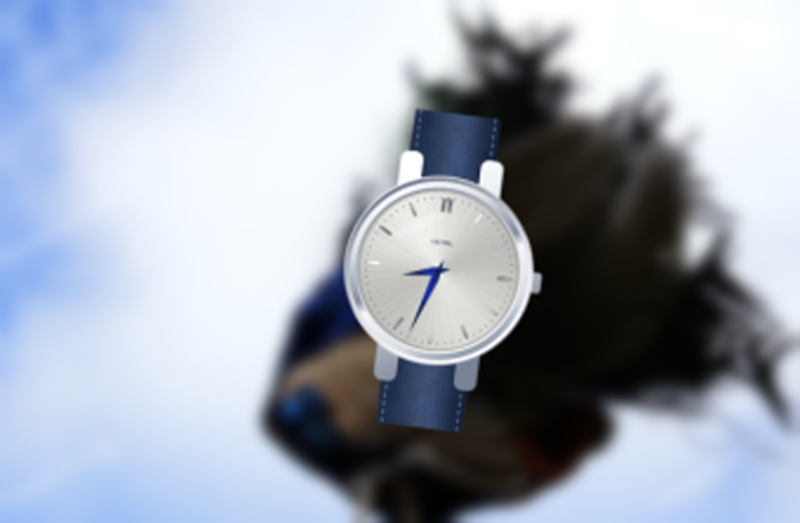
8:33
